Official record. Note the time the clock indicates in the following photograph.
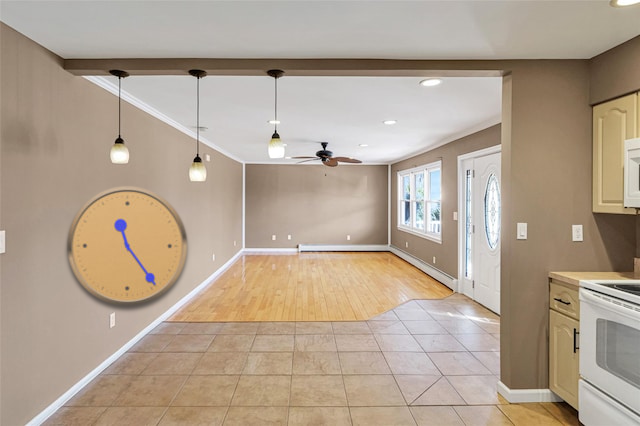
11:24
